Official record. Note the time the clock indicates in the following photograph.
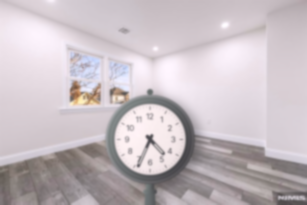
4:34
